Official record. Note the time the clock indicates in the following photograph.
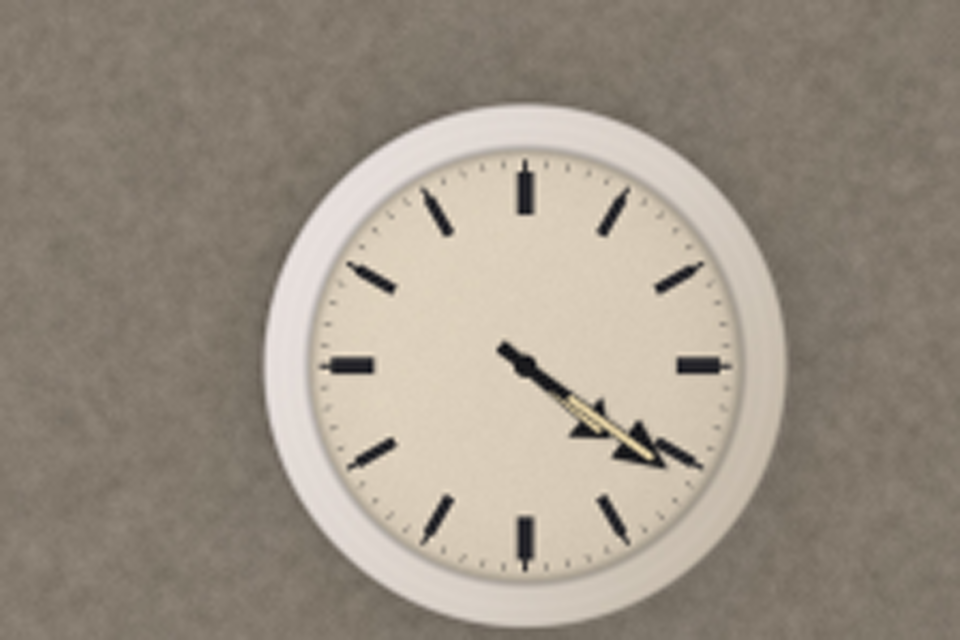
4:21
